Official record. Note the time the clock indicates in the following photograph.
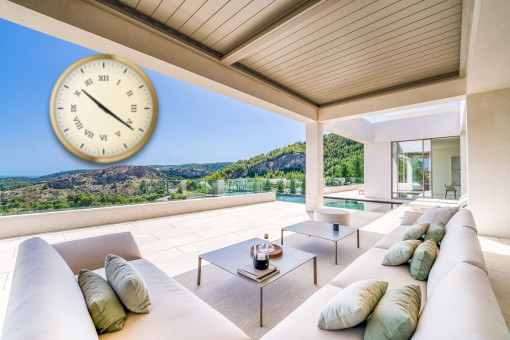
10:21
